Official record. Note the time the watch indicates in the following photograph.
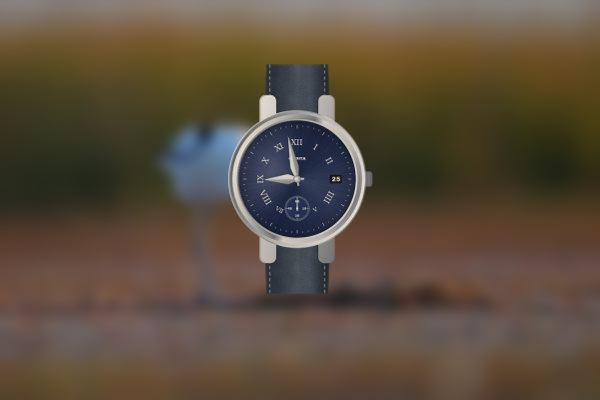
8:58
